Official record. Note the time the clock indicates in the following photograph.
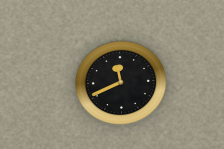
11:41
